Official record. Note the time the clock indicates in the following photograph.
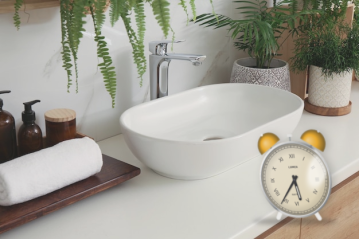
5:36
